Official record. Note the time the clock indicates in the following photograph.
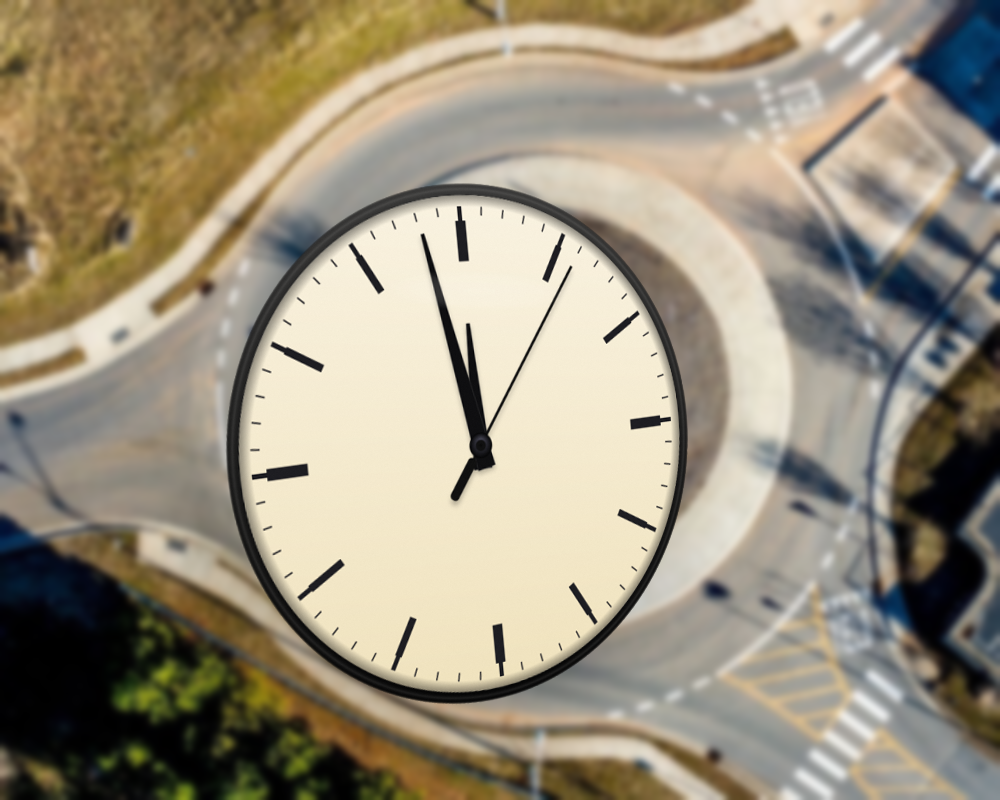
11:58:06
